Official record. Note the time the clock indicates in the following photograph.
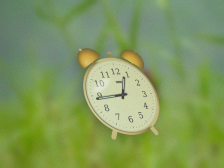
12:44
